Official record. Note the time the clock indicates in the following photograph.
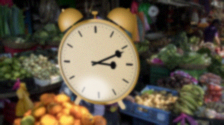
3:11
